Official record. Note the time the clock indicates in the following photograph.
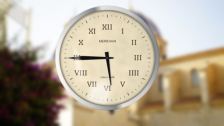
5:45
